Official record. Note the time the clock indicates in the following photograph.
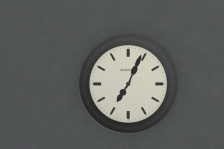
7:04
